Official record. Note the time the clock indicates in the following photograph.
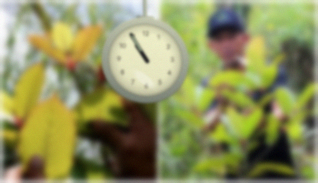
10:55
